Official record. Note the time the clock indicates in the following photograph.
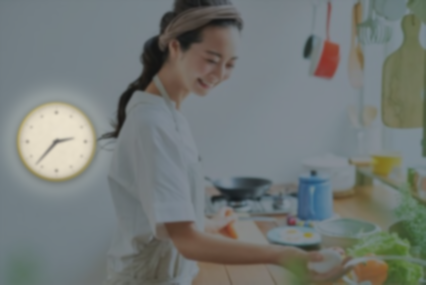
2:37
